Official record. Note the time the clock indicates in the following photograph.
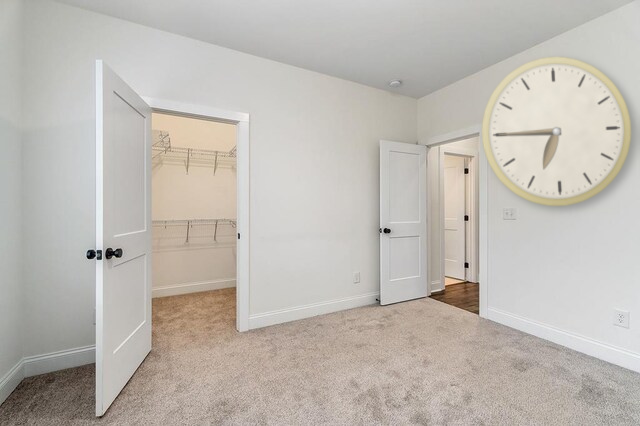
6:45
